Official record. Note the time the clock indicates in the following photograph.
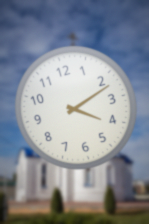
4:12
